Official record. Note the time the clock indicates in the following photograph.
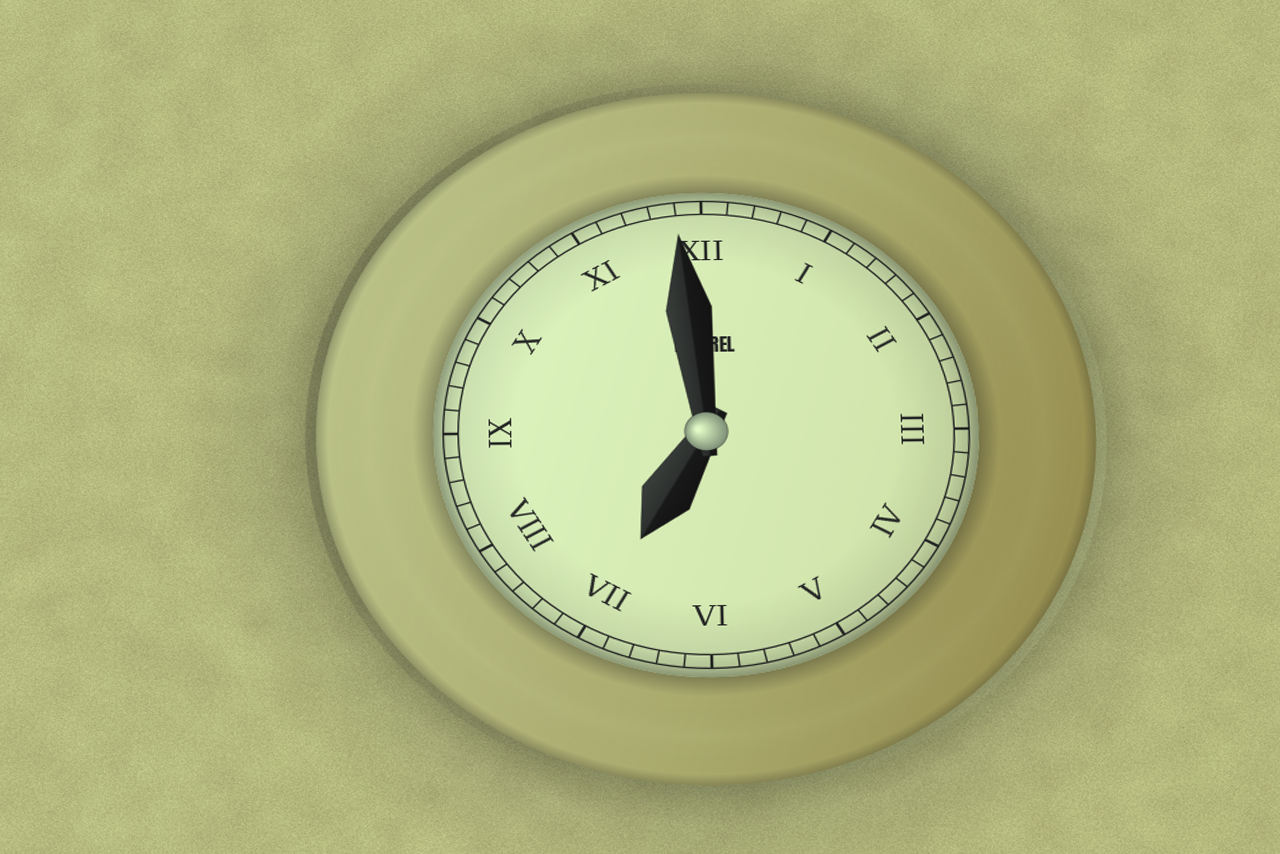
6:59
